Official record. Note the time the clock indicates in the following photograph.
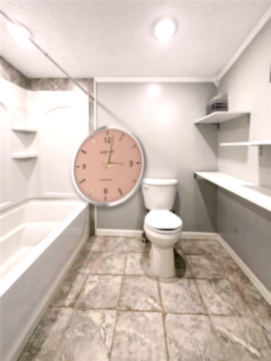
3:02
